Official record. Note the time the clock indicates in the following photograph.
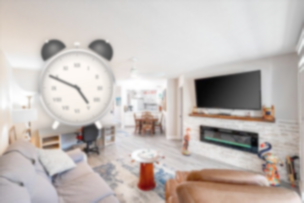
4:49
